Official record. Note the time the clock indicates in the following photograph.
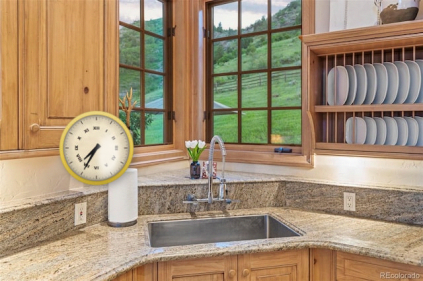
7:35
